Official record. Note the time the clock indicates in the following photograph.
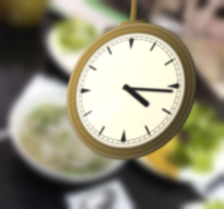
4:16
